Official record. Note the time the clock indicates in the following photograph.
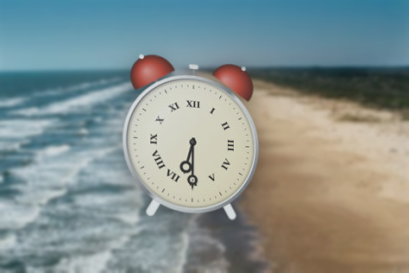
6:30
